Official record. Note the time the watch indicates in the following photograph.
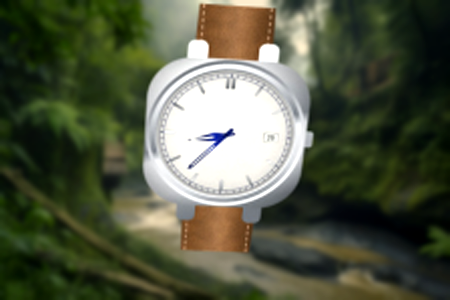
8:37
